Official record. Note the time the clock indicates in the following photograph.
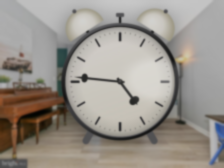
4:46
